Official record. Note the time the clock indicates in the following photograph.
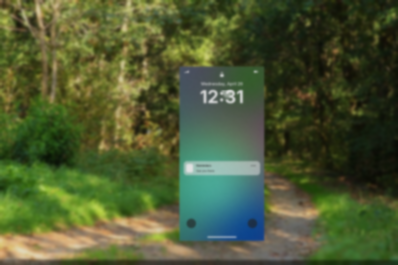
12:31
